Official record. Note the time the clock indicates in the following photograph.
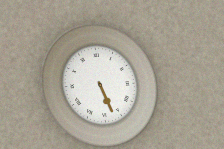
5:27
